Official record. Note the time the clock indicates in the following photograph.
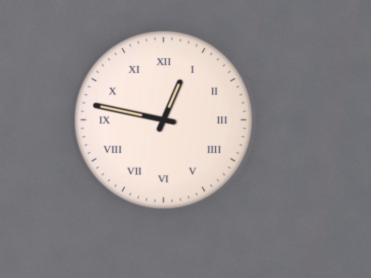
12:47
